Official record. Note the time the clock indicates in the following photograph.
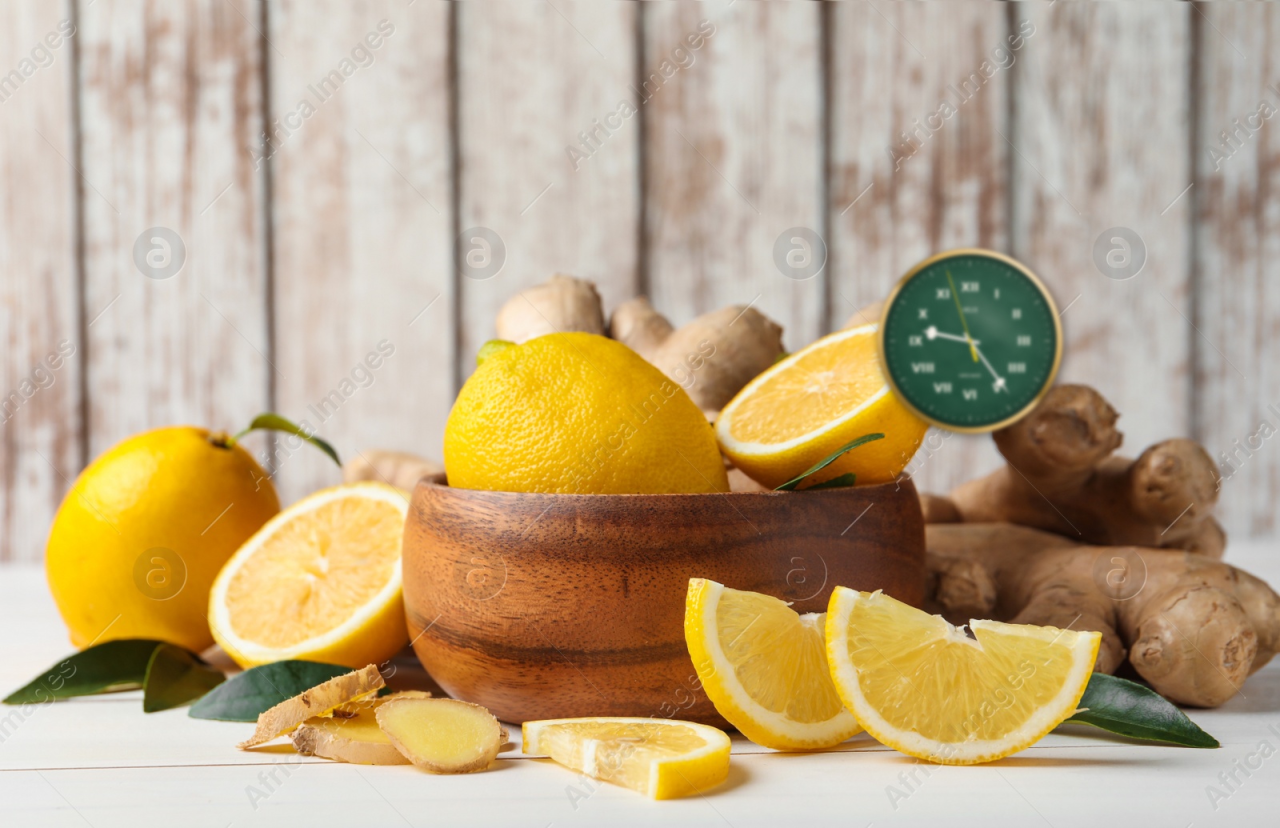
9:23:57
